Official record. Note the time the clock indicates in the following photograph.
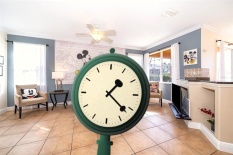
1:22
